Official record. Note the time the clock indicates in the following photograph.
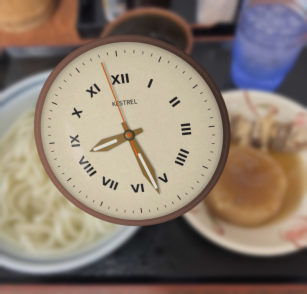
8:26:58
